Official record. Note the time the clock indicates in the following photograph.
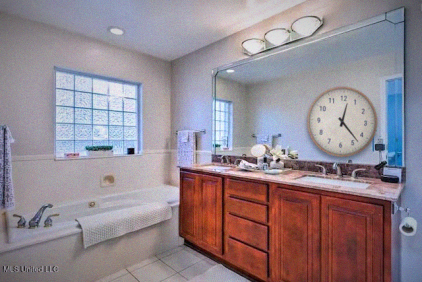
12:23
